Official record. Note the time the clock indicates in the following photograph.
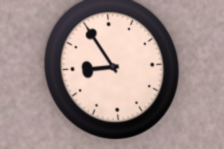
8:55
